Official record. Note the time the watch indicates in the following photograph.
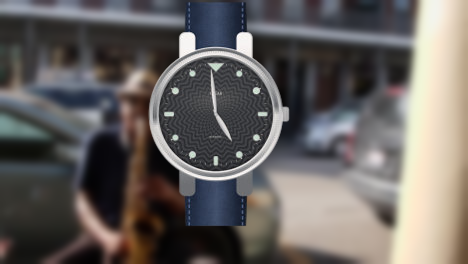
4:59
